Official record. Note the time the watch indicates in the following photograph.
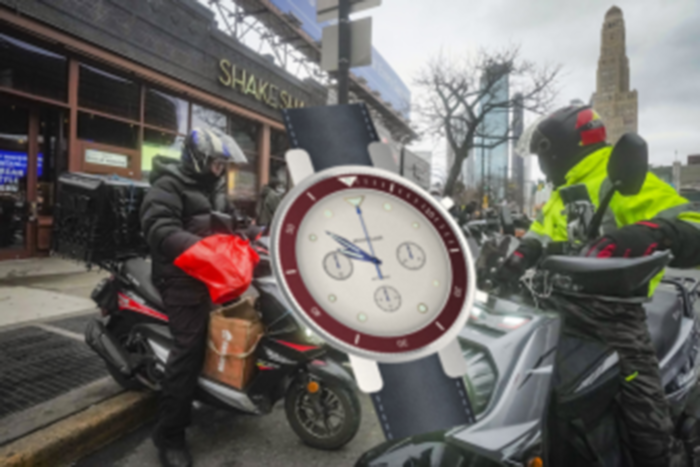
9:52
